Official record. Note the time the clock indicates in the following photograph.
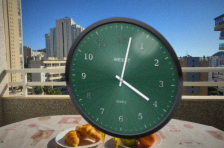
4:02
